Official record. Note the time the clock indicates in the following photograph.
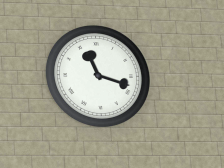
11:18
